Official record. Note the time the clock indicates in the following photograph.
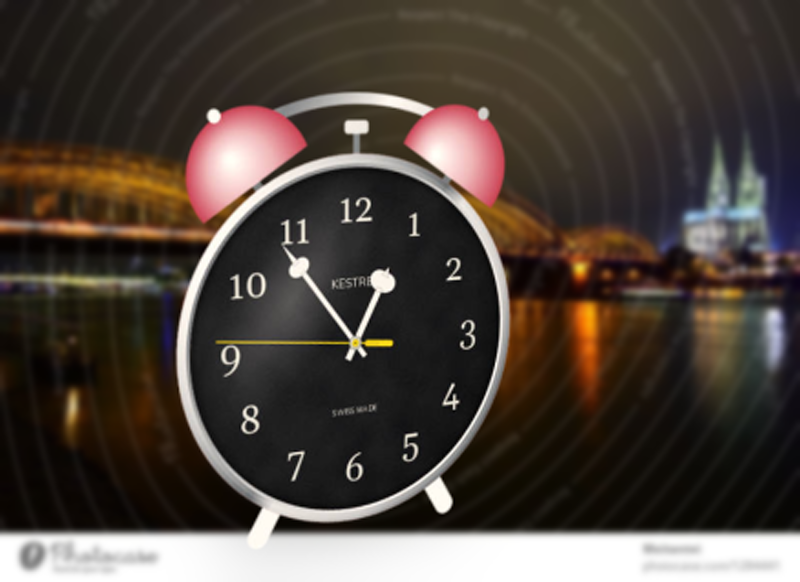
12:53:46
